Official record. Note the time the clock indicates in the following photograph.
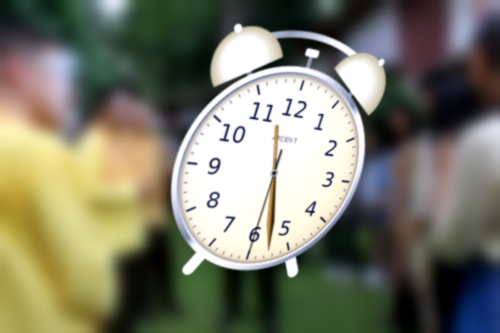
11:27:30
